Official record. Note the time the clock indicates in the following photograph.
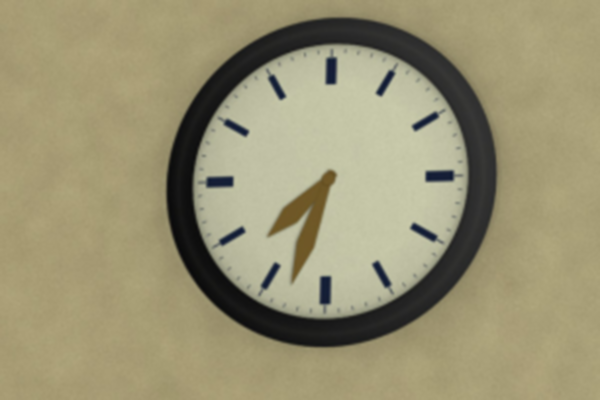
7:33
